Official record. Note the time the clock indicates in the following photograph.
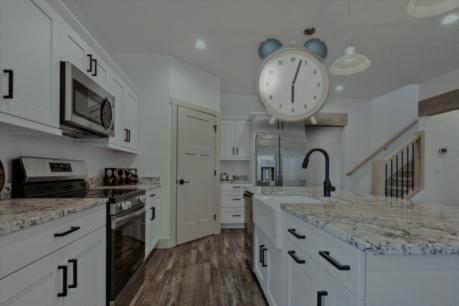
6:03
